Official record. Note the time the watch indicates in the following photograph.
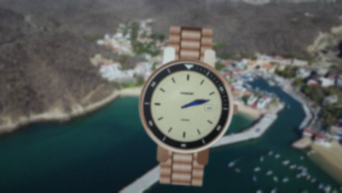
2:12
